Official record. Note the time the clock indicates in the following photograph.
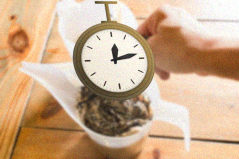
12:13
